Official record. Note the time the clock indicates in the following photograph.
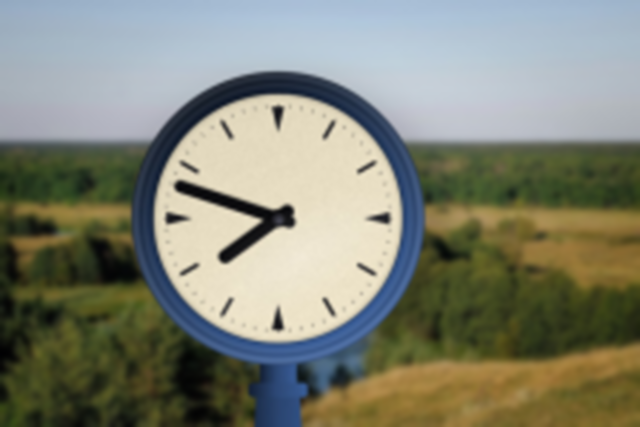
7:48
